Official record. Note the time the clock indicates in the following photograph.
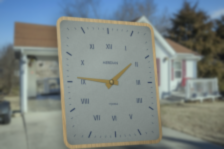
1:46
